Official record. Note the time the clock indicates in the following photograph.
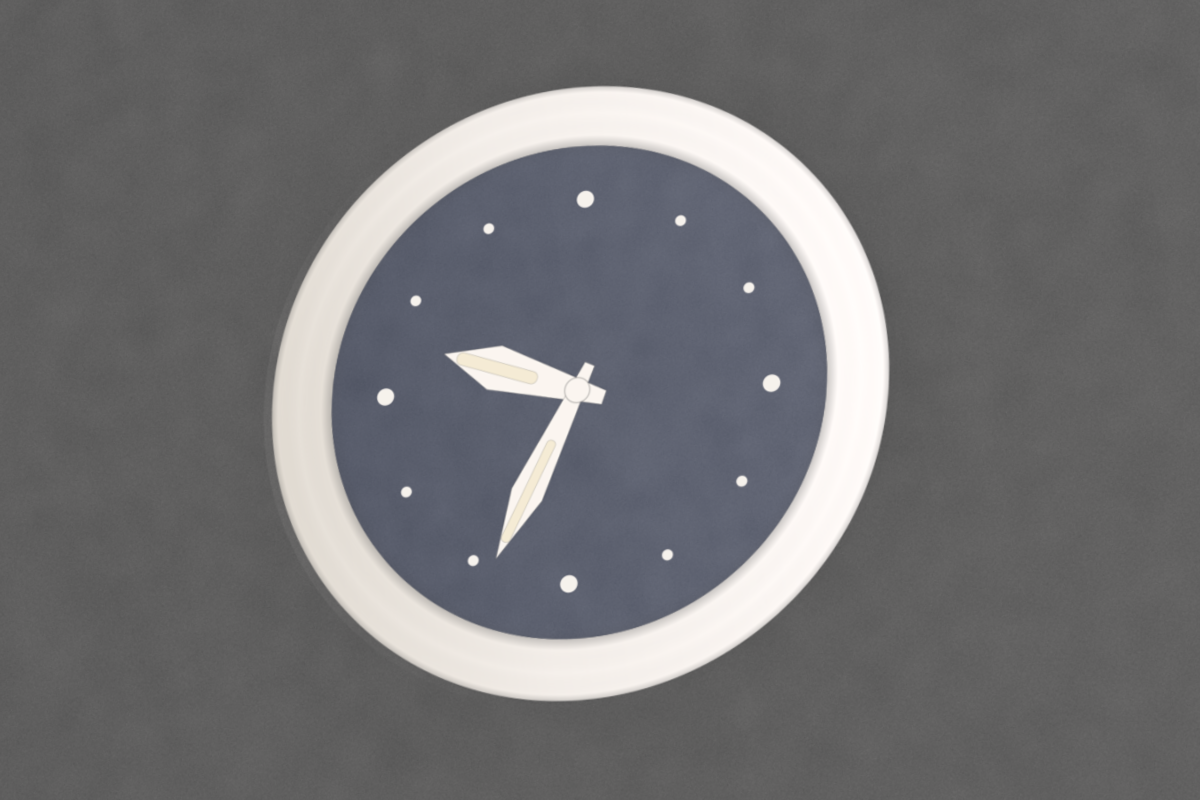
9:34
